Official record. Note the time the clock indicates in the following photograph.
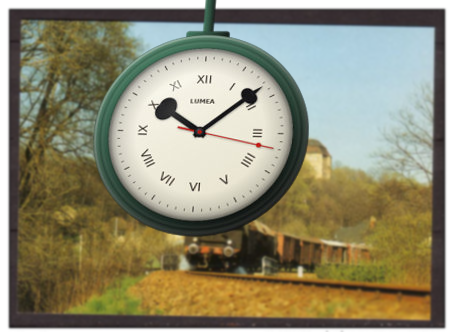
10:08:17
